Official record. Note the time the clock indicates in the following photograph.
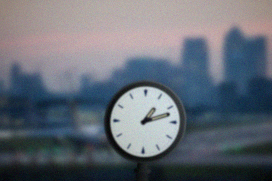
1:12
